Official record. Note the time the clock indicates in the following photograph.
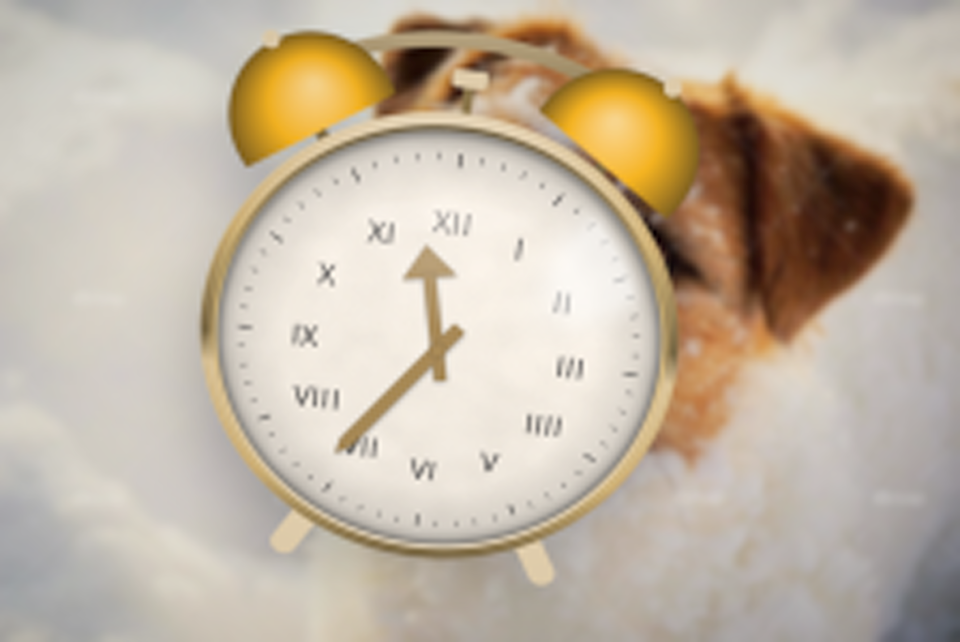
11:36
